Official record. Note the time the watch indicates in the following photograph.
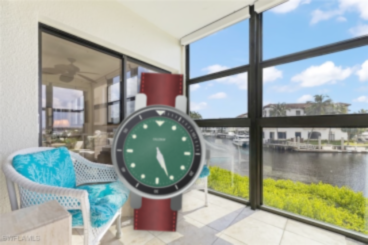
5:26
